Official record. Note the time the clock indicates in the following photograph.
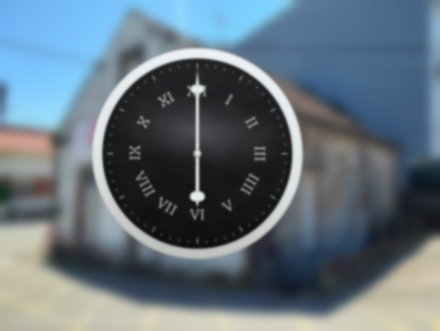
6:00
